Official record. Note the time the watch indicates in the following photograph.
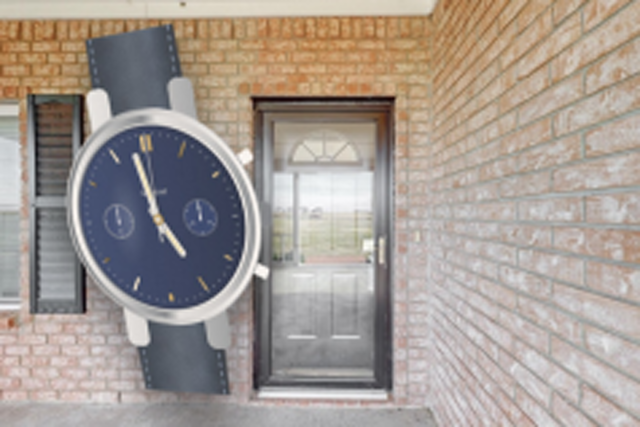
4:58
